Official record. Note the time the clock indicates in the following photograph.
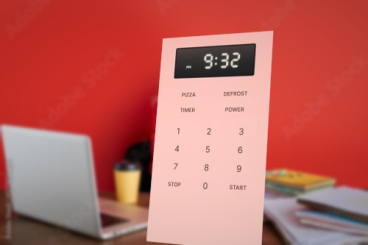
9:32
